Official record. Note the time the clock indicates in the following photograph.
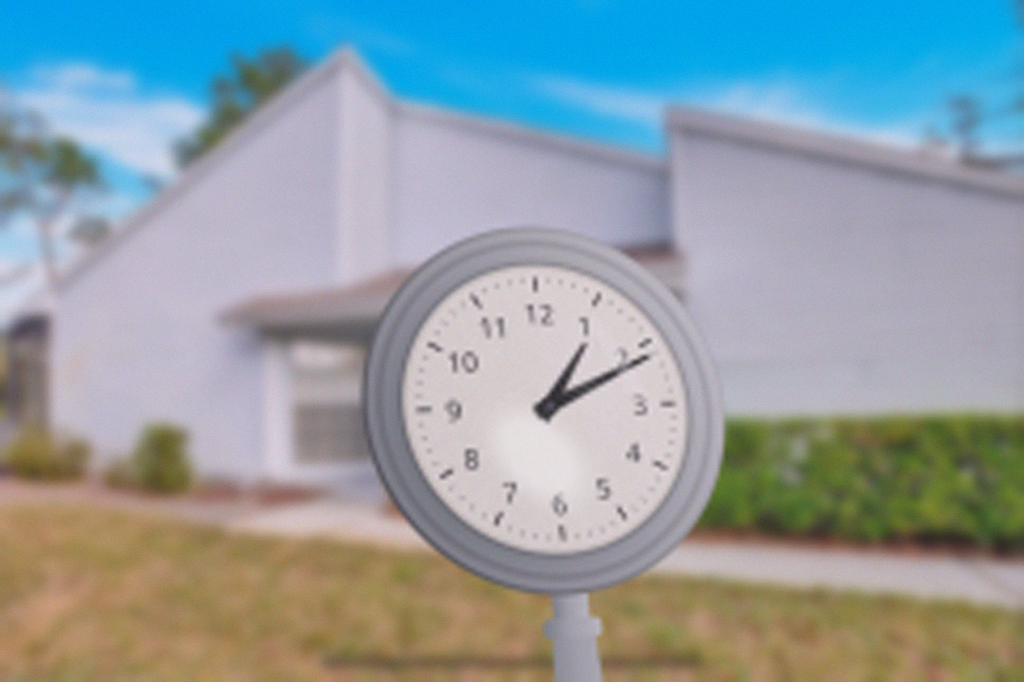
1:11
